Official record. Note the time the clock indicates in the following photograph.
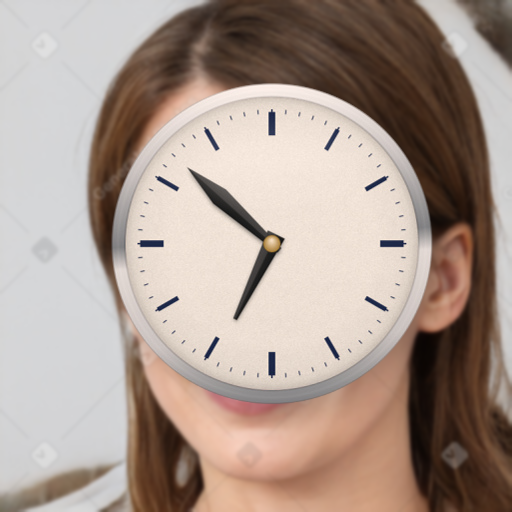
6:52
